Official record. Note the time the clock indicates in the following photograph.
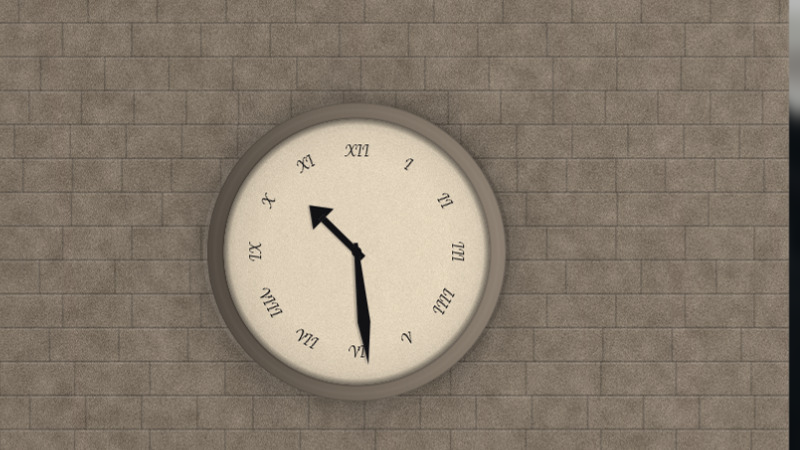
10:29
